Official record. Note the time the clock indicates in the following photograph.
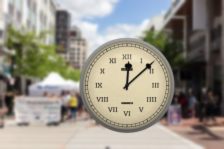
12:08
